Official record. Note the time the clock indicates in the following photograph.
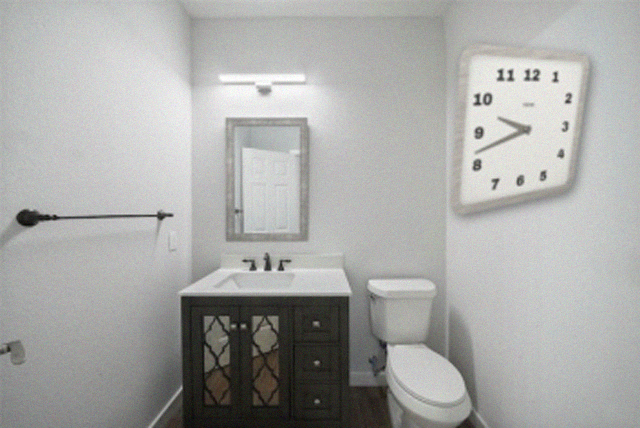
9:42
